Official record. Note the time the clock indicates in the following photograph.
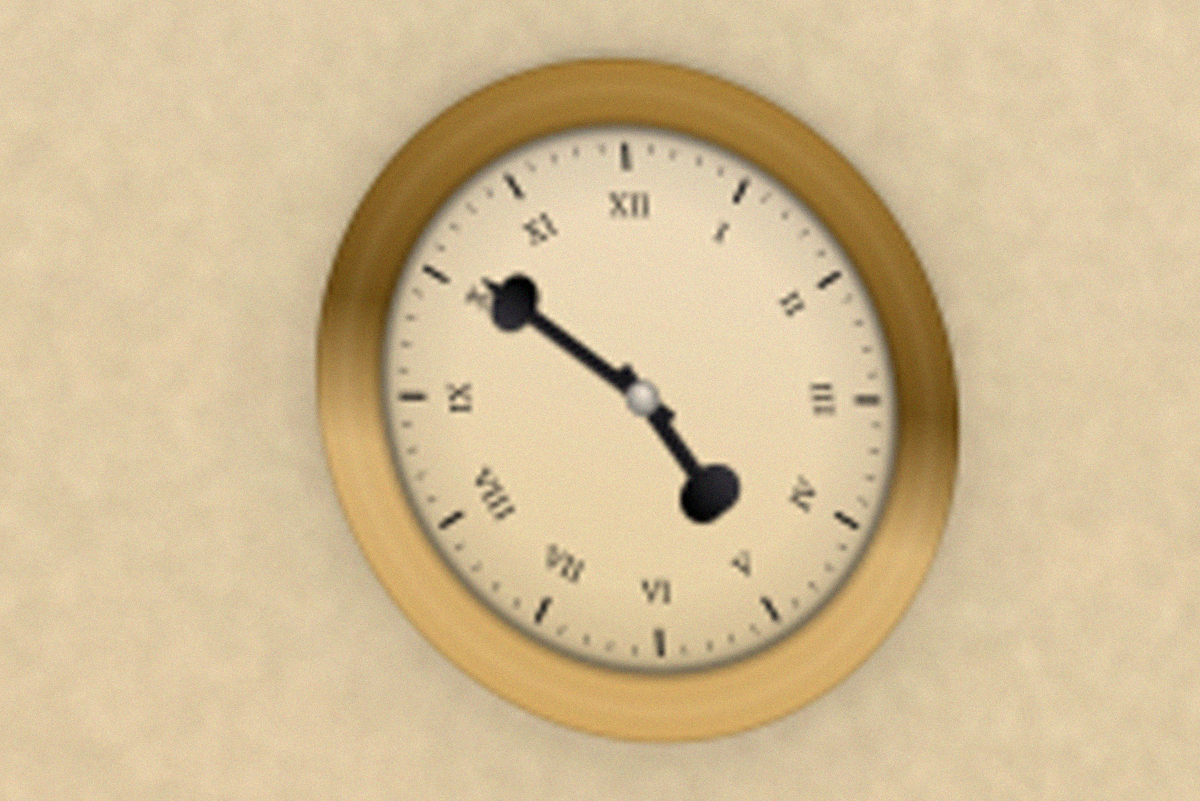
4:51
